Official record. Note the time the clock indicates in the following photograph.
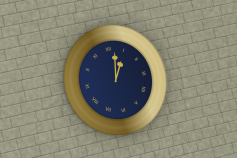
1:02
